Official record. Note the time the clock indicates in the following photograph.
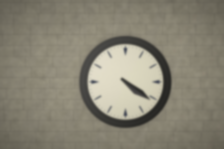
4:21
